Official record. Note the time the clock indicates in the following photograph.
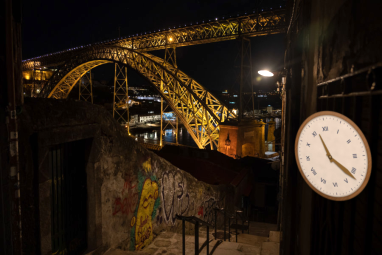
11:22
